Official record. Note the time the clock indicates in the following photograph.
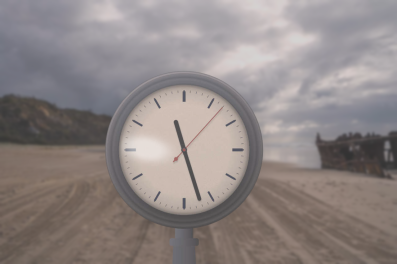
11:27:07
